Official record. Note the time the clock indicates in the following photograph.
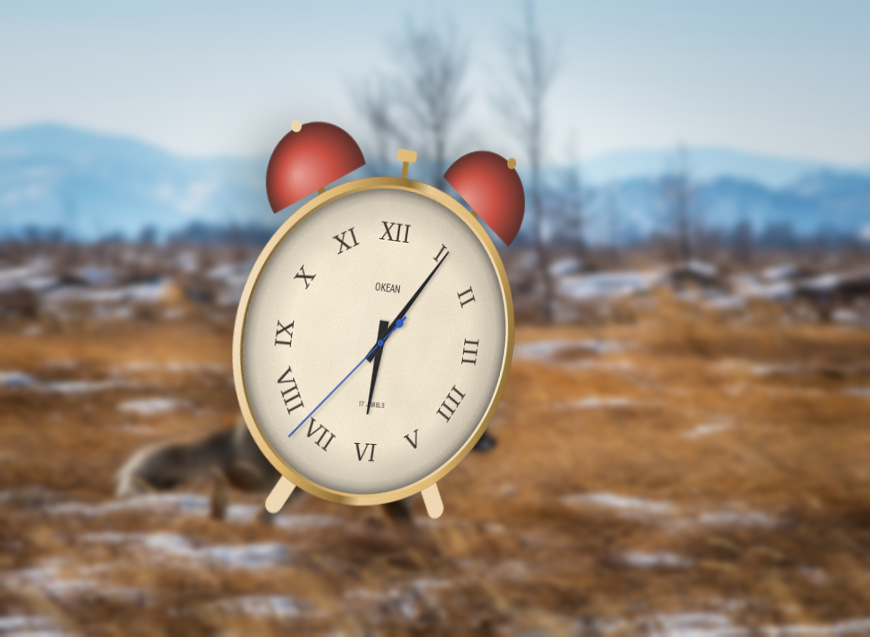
6:05:37
